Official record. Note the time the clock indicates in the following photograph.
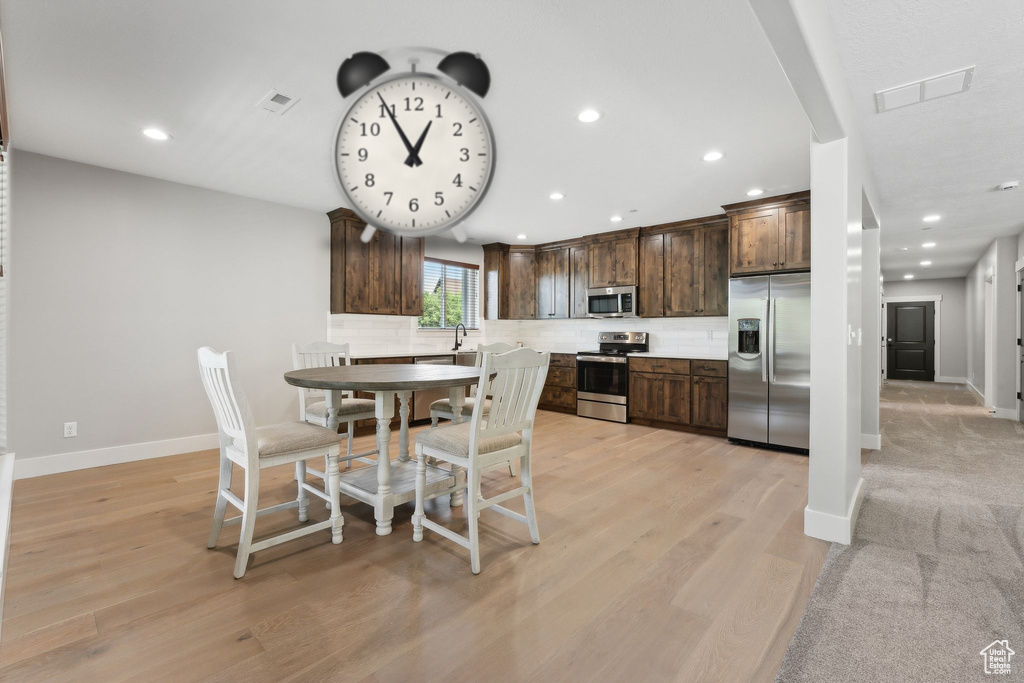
12:55
